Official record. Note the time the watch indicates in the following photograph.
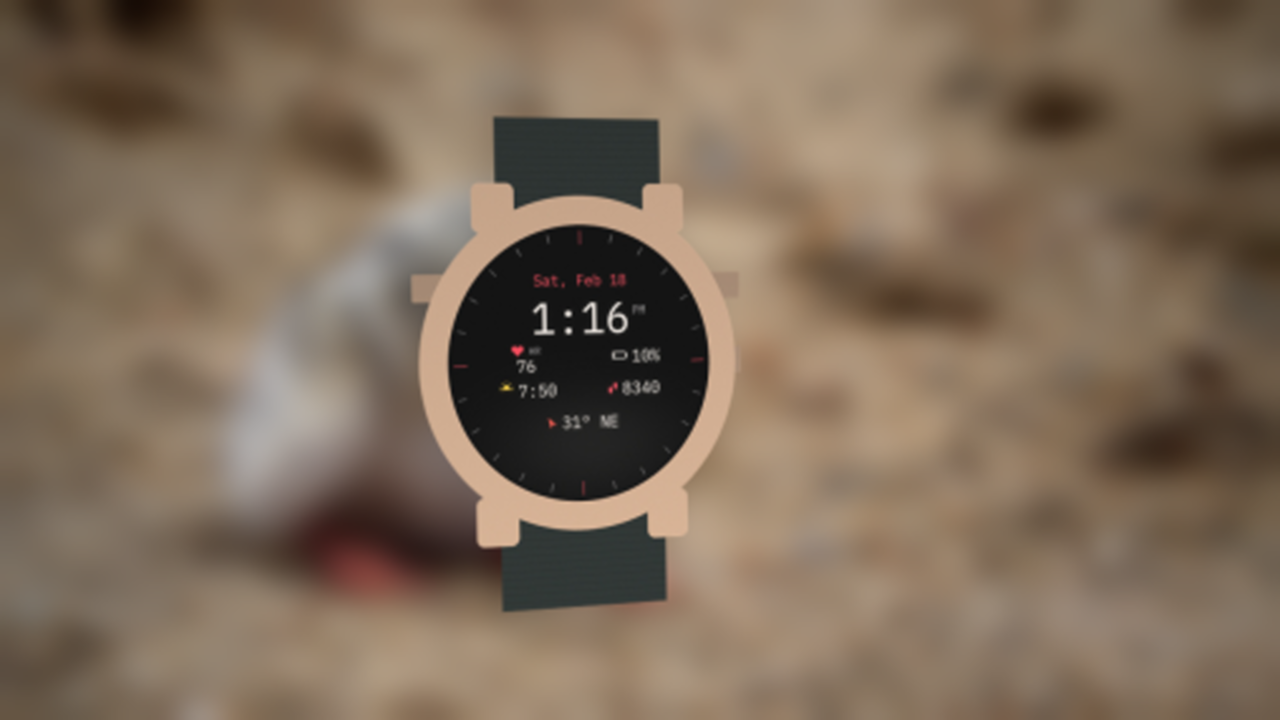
1:16
